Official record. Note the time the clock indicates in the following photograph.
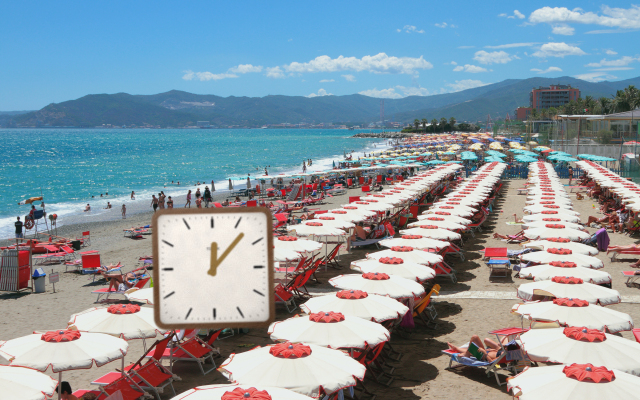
12:07
